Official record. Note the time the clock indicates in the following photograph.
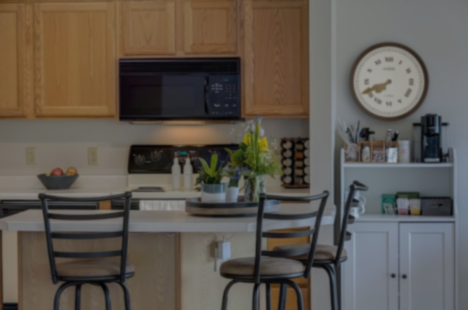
7:41
